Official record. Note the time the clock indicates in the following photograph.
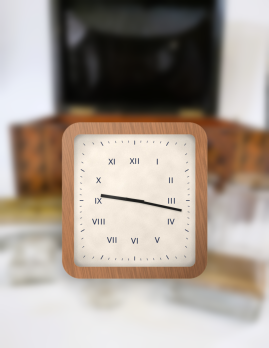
9:17
